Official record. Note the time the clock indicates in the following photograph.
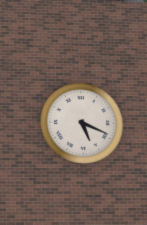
5:19
